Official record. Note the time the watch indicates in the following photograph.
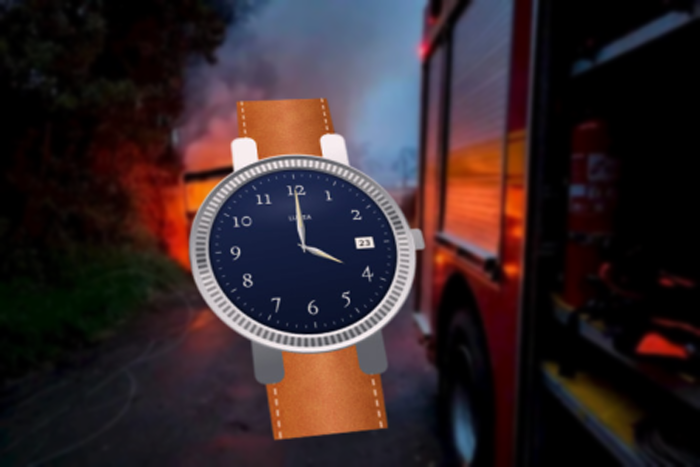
4:00
